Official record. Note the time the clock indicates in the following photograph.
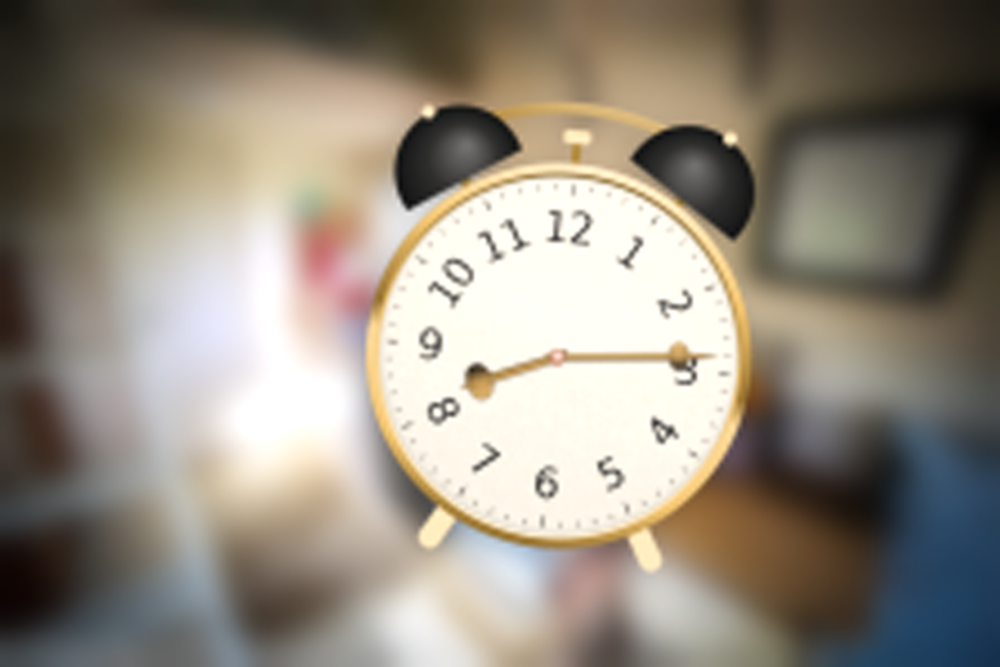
8:14
